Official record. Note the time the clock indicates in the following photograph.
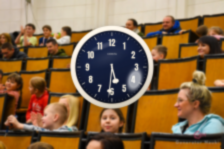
5:31
